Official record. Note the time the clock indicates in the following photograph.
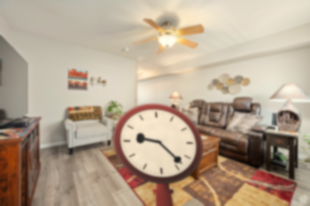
9:23
